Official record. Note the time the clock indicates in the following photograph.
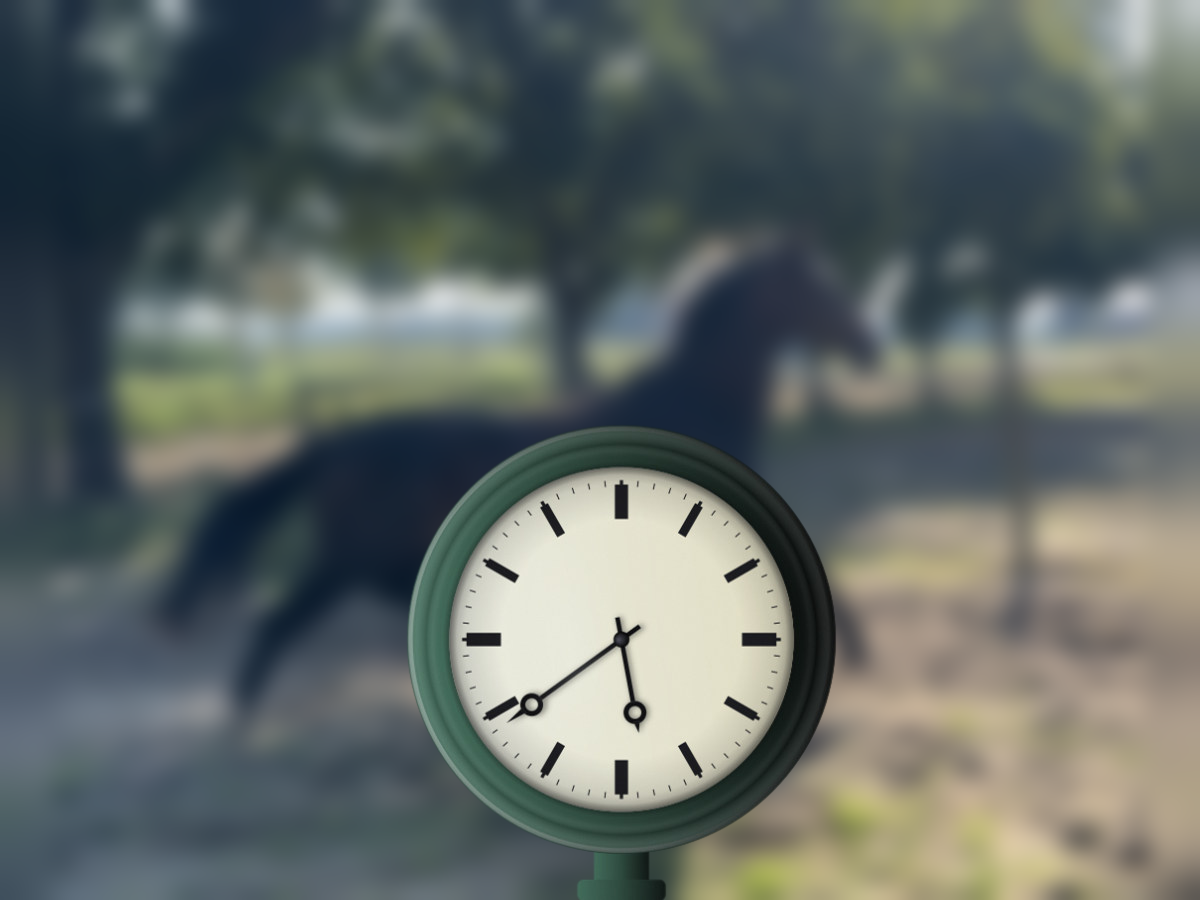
5:39
